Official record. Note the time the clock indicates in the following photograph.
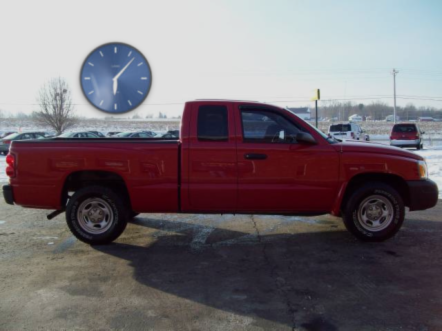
6:07
